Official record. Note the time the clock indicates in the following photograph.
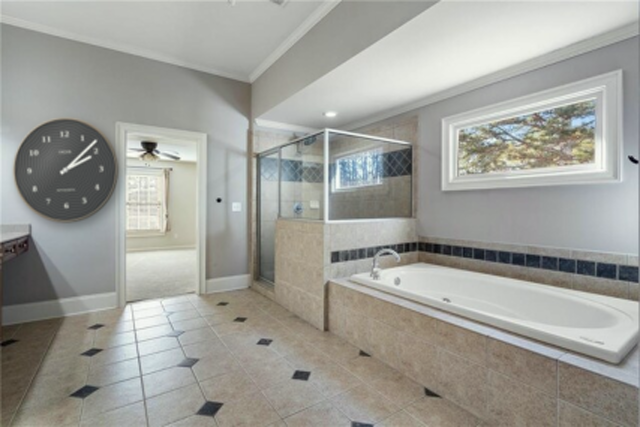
2:08
